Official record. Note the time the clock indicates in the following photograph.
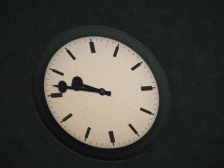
9:47
